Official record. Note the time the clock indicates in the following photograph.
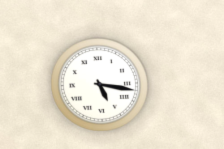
5:17
